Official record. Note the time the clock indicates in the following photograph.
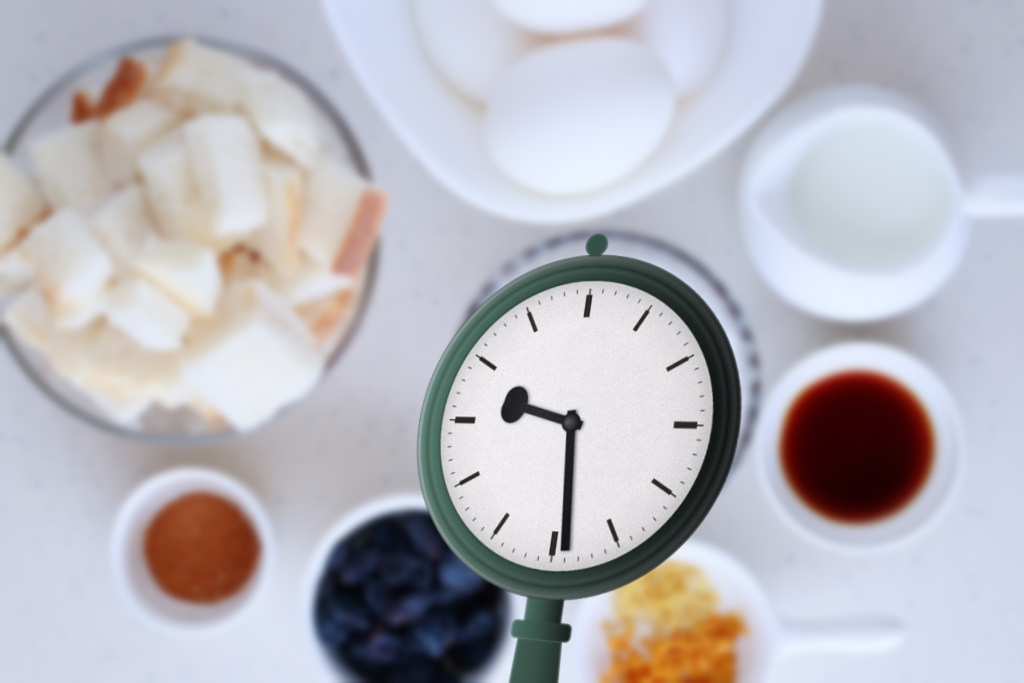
9:29
